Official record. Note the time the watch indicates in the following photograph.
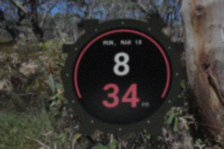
8:34
